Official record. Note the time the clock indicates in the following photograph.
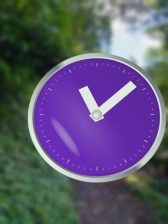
11:08
